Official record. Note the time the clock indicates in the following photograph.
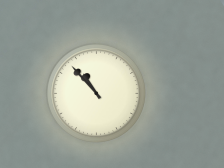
10:53
